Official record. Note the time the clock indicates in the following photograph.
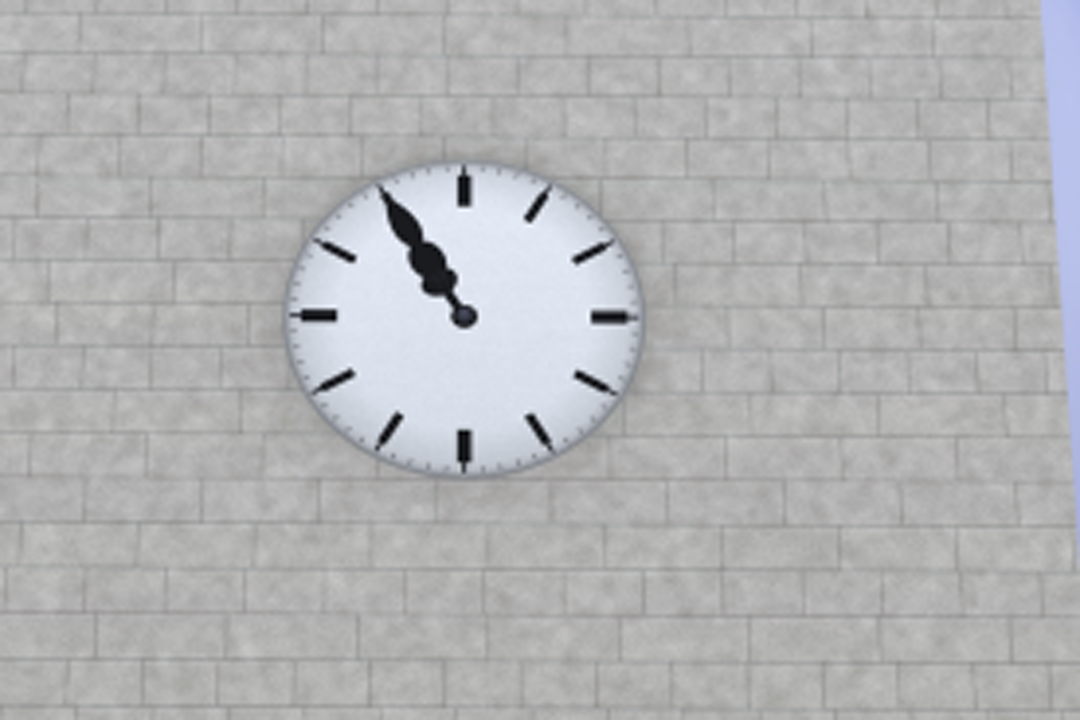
10:55
